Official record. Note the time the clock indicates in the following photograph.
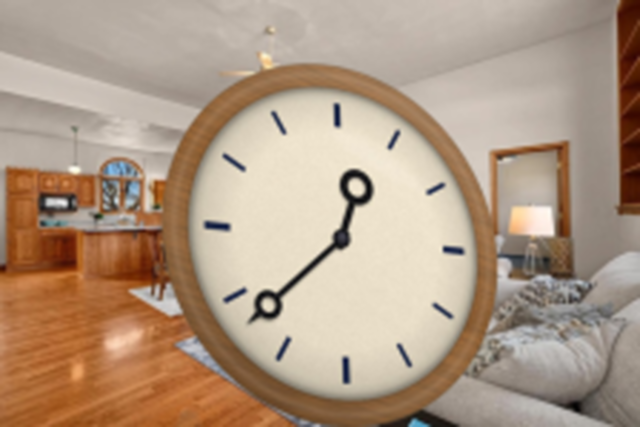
12:38
